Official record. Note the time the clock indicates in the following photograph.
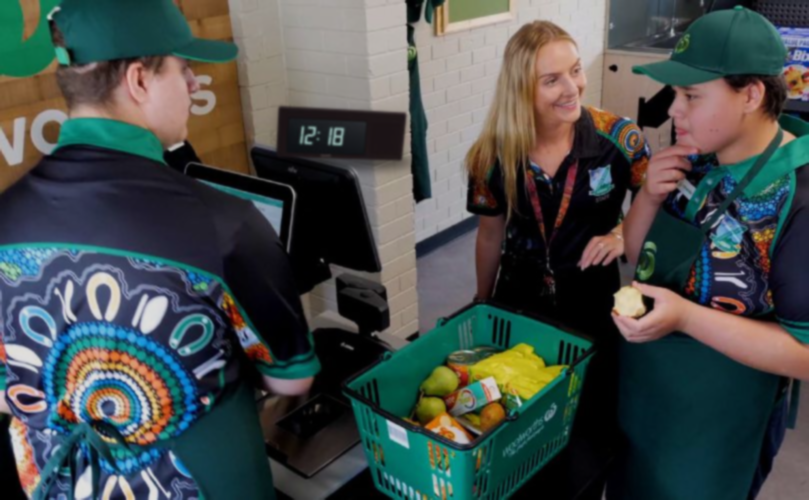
12:18
